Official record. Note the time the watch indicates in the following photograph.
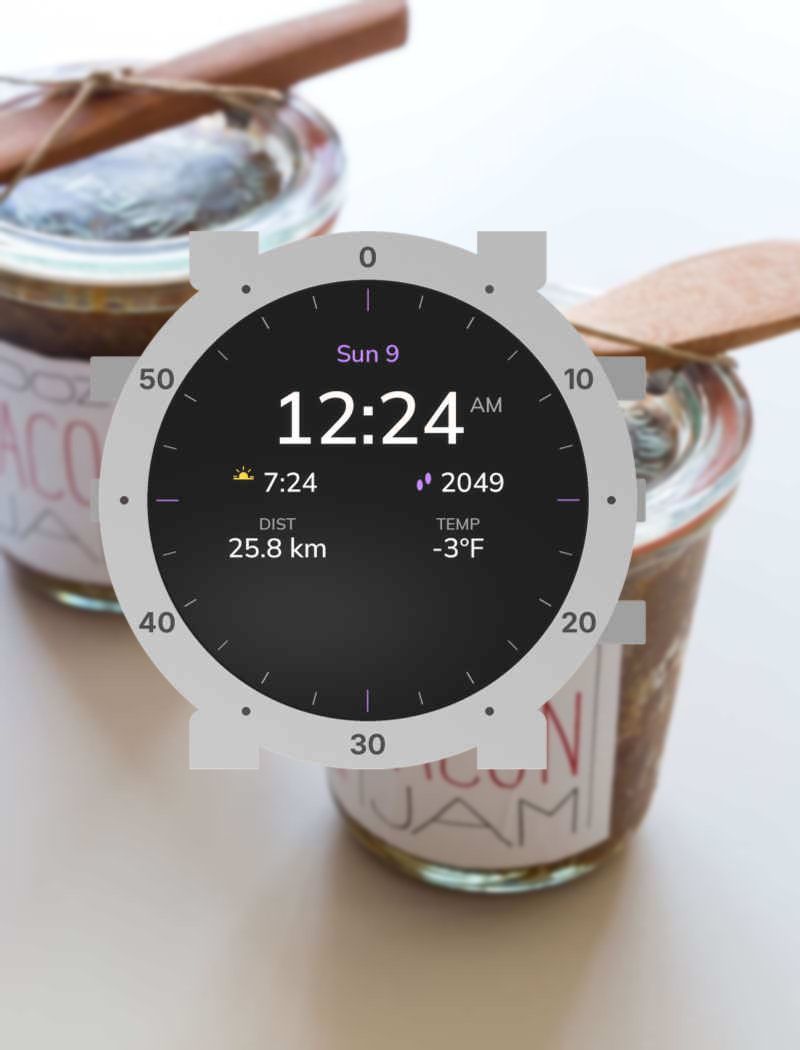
12:24
